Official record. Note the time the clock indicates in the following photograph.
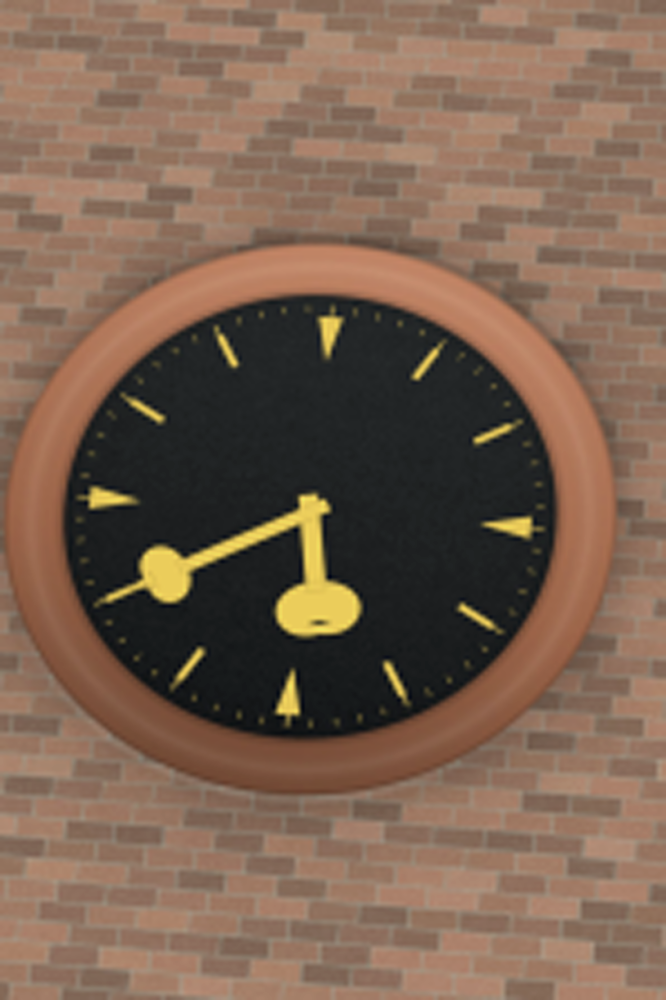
5:40
